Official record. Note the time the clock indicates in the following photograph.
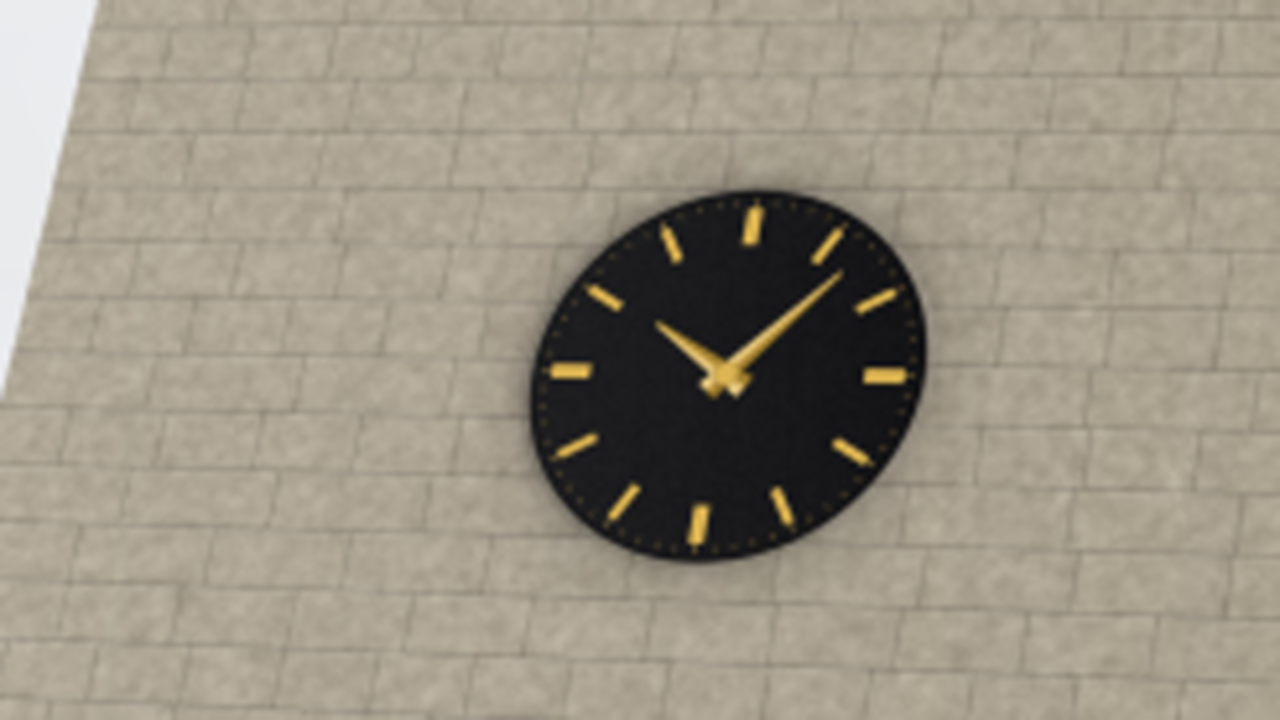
10:07
